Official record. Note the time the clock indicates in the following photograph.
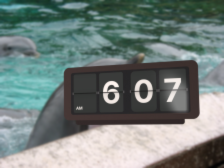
6:07
